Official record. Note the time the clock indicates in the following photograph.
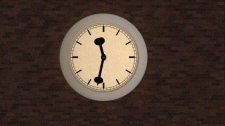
11:32
